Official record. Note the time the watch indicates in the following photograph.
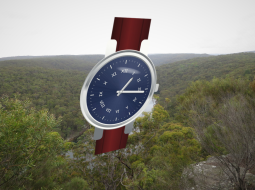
1:16
